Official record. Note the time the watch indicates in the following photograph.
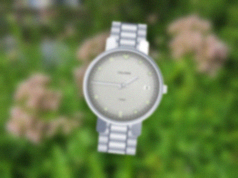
1:45
